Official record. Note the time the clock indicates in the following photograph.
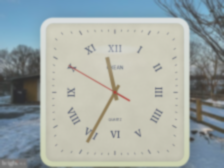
11:34:50
